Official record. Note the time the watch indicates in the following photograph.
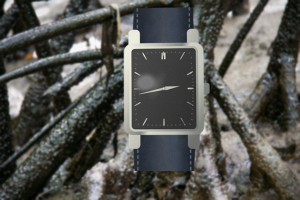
2:43
